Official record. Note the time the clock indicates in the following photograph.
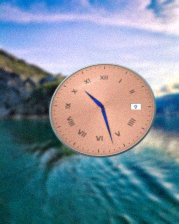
10:27
